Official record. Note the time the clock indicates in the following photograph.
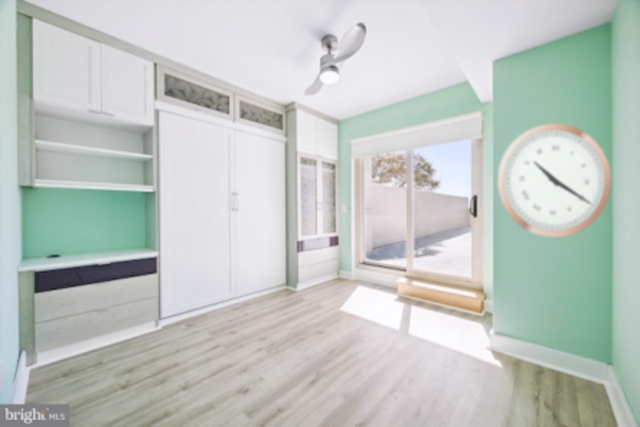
10:20
